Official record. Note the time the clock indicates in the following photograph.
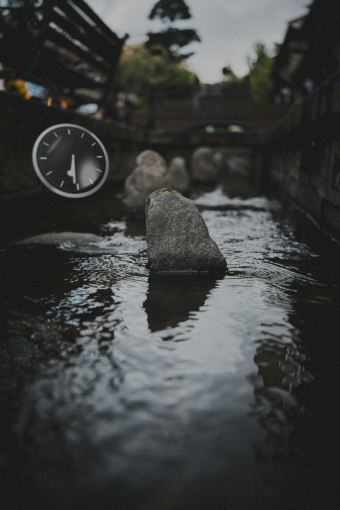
6:31
